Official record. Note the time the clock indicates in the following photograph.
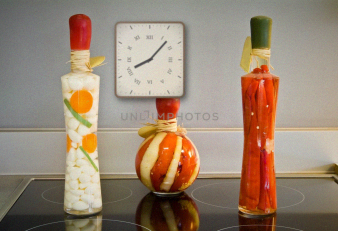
8:07
